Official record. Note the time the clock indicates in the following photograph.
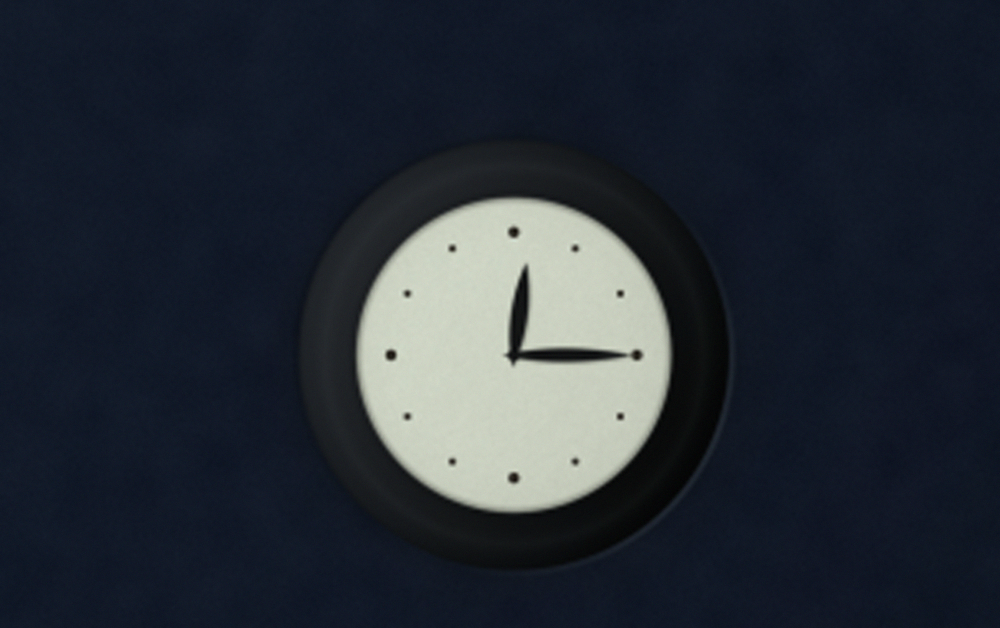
12:15
